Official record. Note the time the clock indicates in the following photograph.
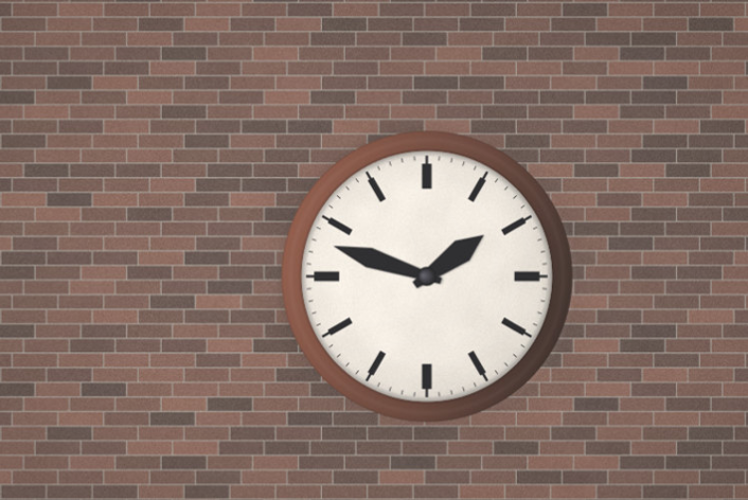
1:48
